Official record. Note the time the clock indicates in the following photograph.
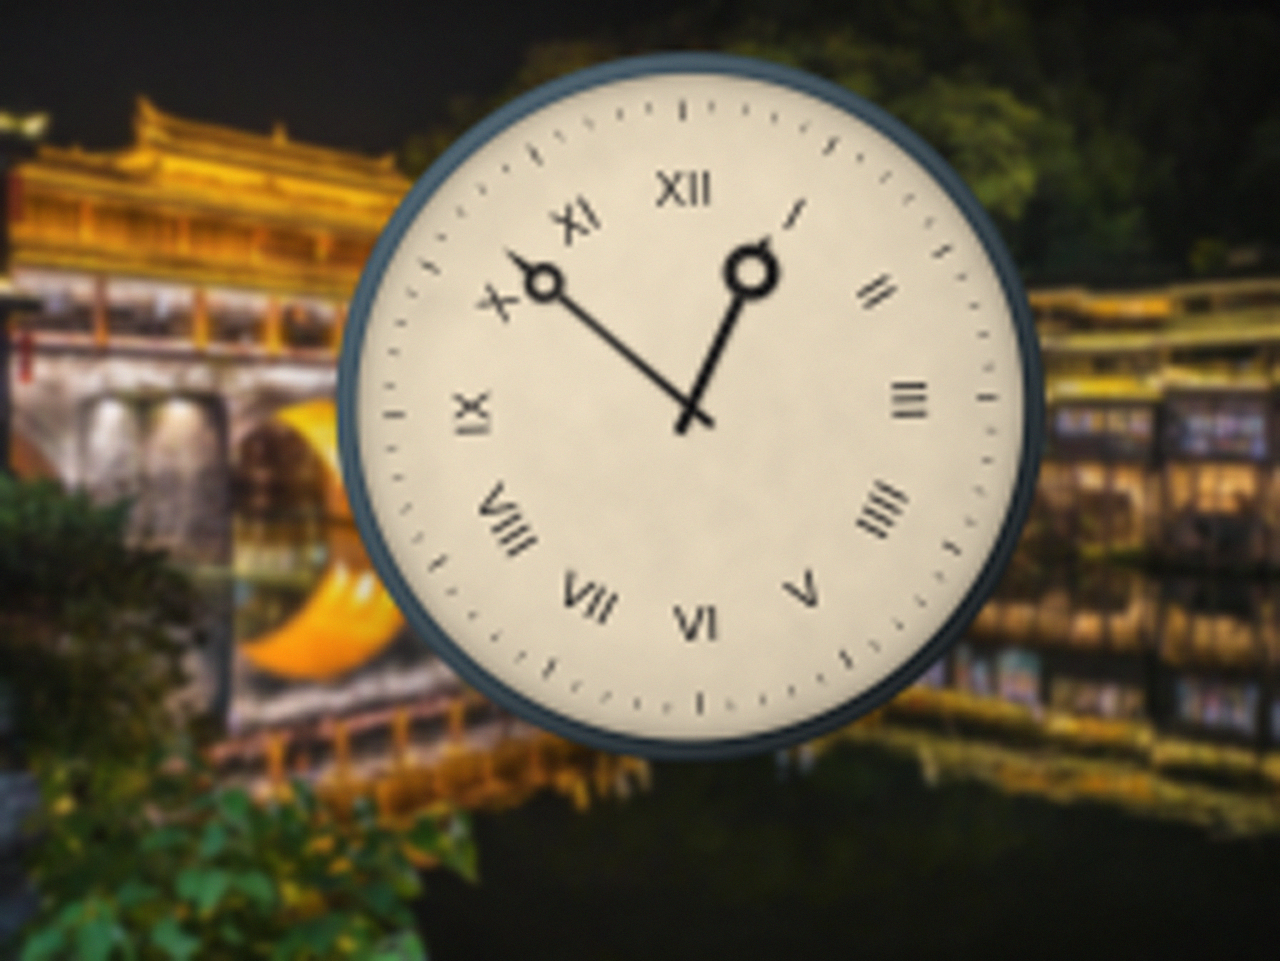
12:52
